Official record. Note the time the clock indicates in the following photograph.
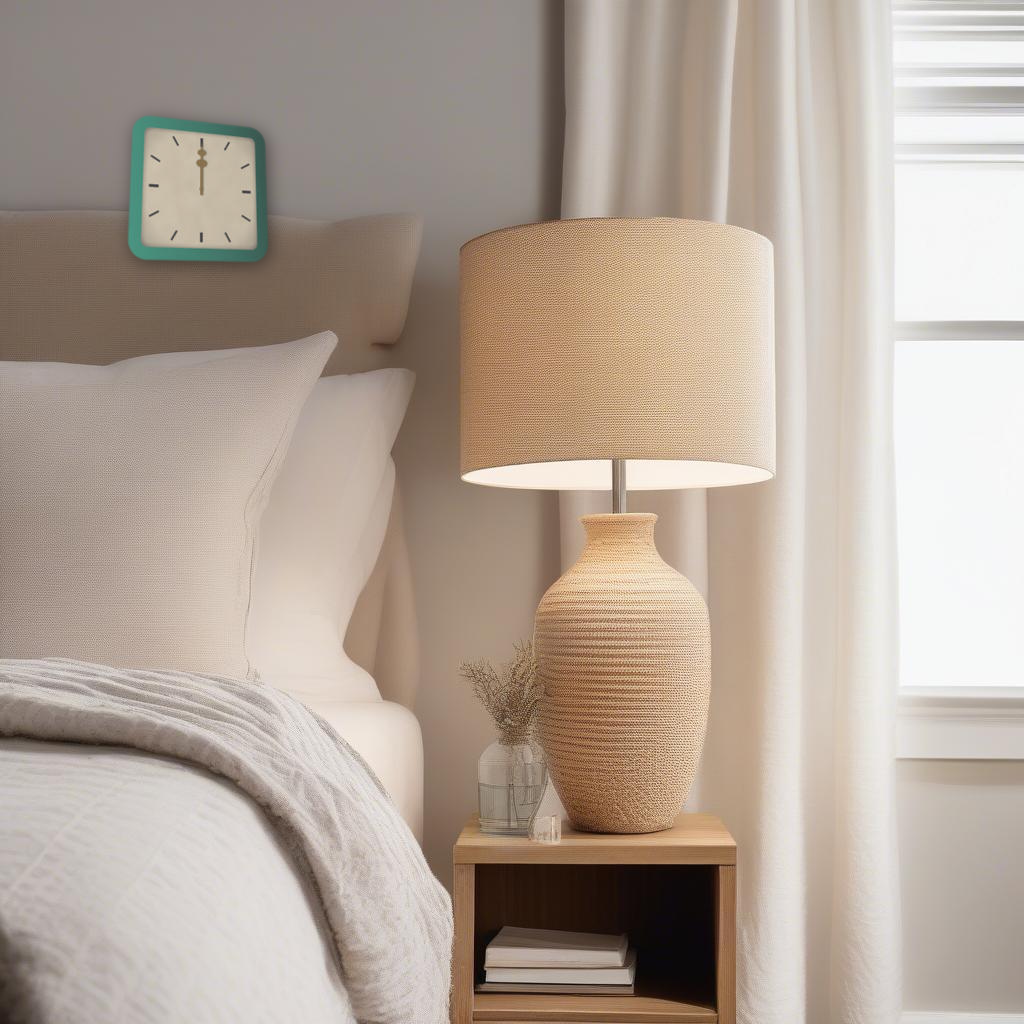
12:00
